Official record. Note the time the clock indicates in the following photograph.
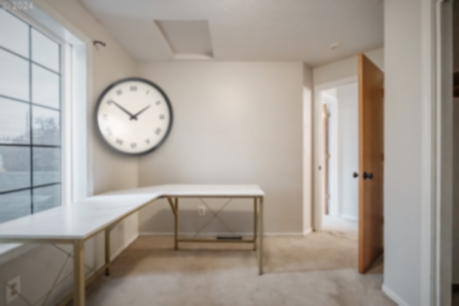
1:51
